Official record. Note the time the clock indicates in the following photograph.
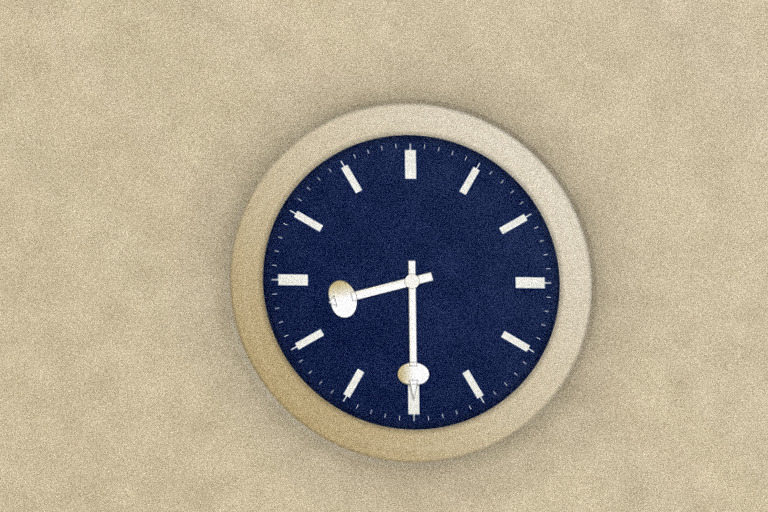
8:30
